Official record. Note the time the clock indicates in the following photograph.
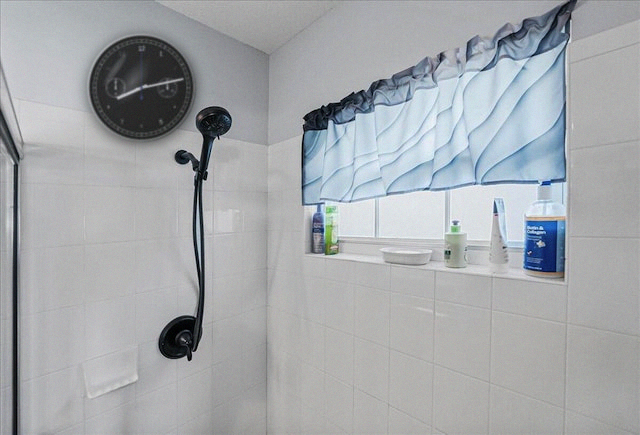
8:13
